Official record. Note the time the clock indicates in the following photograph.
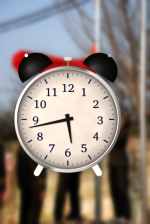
5:43
